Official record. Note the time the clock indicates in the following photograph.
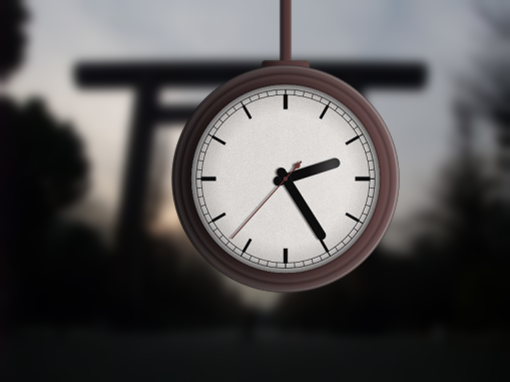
2:24:37
